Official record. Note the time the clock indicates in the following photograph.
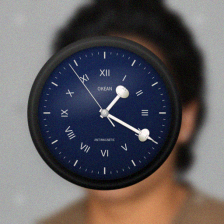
1:19:54
